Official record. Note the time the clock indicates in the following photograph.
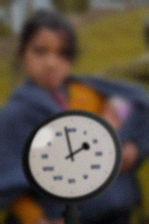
1:58
